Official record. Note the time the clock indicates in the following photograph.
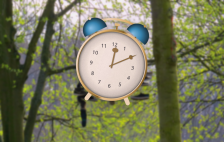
12:10
